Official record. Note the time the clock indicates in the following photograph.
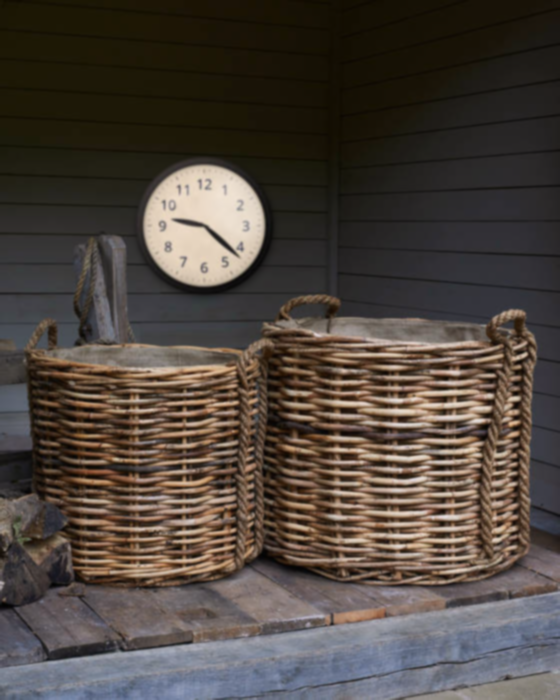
9:22
